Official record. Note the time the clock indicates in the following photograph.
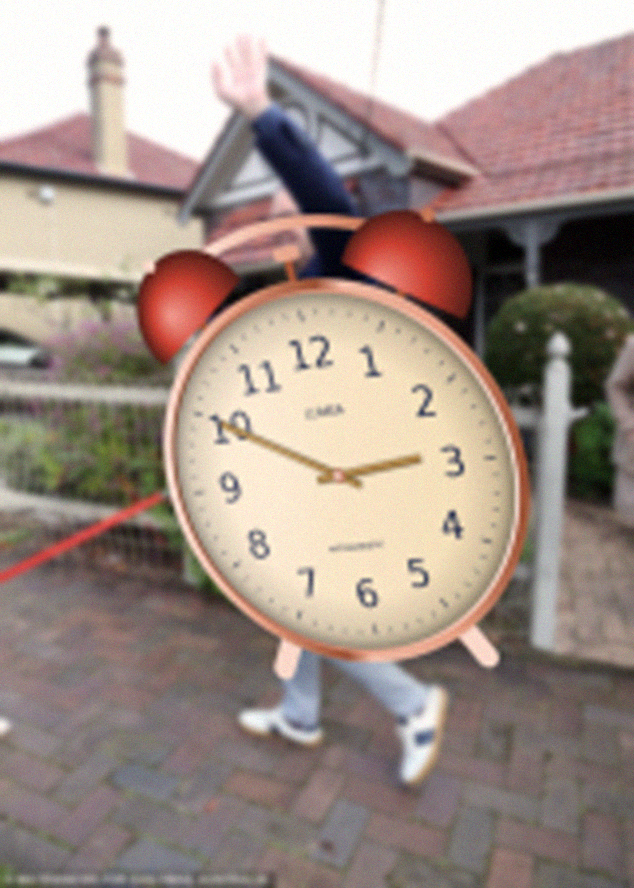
2:50
